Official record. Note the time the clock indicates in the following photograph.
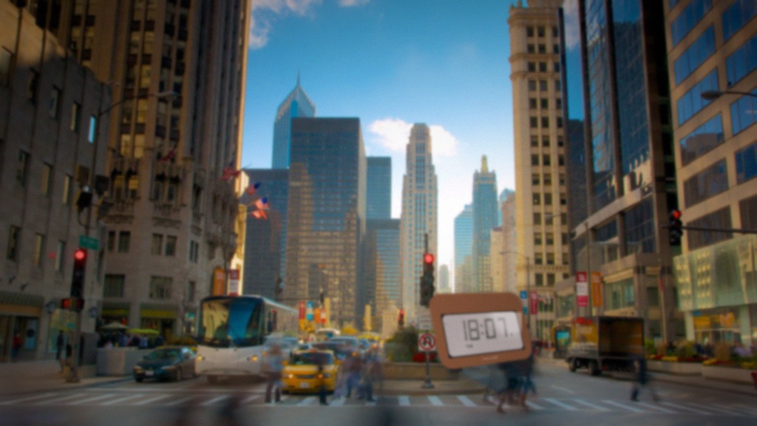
18:07
